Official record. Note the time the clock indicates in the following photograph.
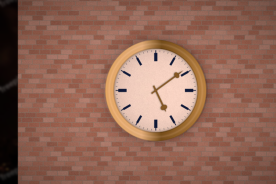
5:09
